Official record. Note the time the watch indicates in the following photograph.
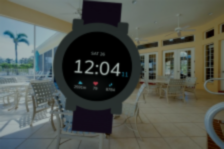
12:04
